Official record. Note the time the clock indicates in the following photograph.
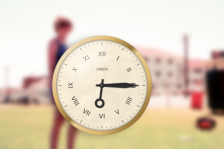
6:15
